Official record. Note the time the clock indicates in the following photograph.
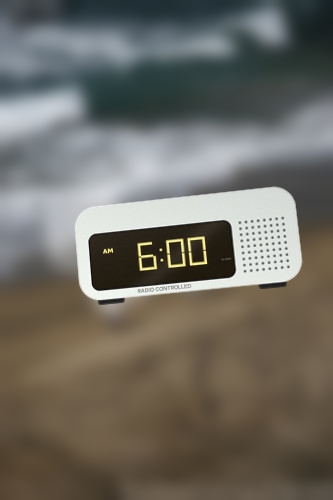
6:00
